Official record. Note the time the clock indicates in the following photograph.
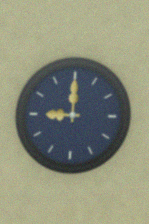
9:00
